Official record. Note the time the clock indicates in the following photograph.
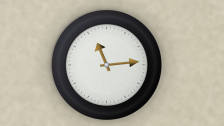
11:14
